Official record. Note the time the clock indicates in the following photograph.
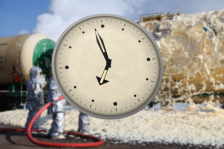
6:58
